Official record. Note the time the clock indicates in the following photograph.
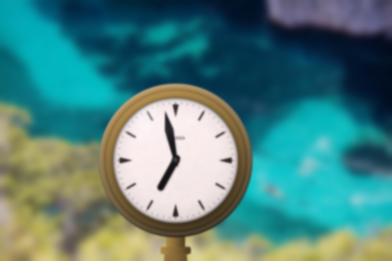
6:58
